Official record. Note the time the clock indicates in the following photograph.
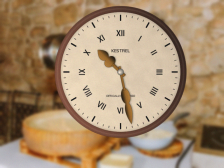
10:28
